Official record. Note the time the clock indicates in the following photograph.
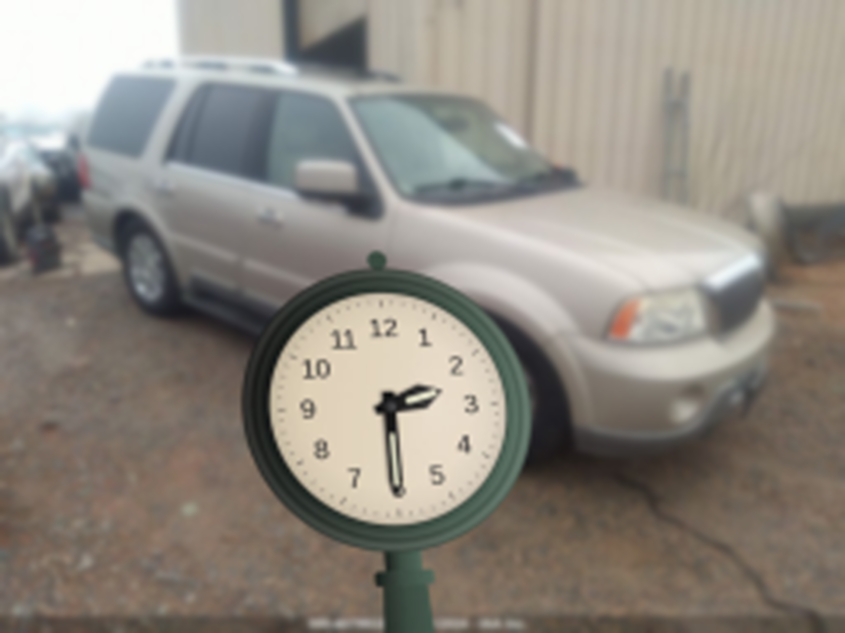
2:30
